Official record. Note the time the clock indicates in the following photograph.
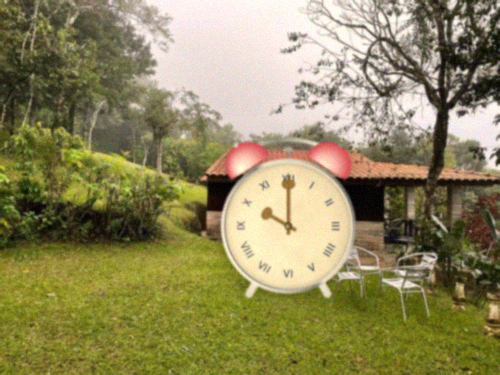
10:00
